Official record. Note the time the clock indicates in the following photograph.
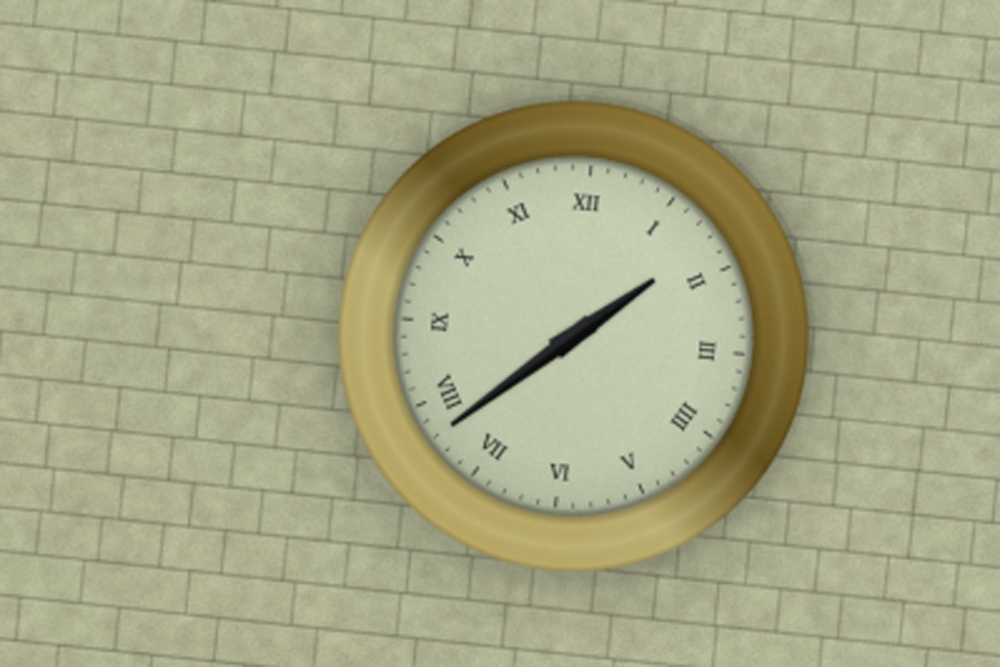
1:38
